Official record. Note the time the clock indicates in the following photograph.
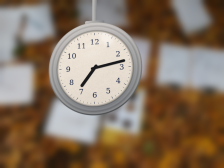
7:13
